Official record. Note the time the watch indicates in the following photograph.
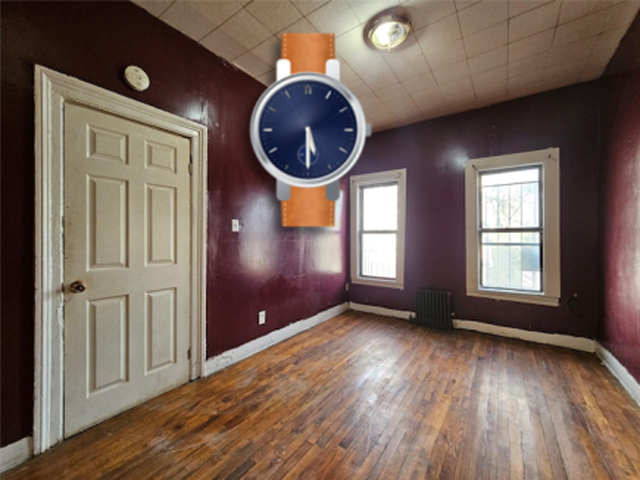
5:30
